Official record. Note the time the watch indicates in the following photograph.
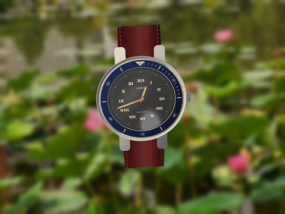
12:42
